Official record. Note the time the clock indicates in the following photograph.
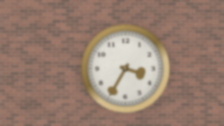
3:35
